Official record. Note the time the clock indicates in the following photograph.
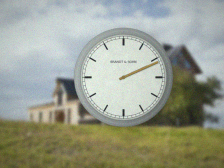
2:11
